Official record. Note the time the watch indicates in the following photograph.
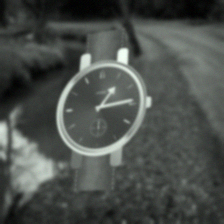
1:14
